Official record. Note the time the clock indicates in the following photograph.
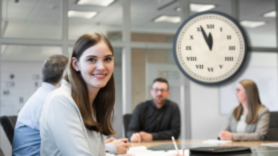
11:56
